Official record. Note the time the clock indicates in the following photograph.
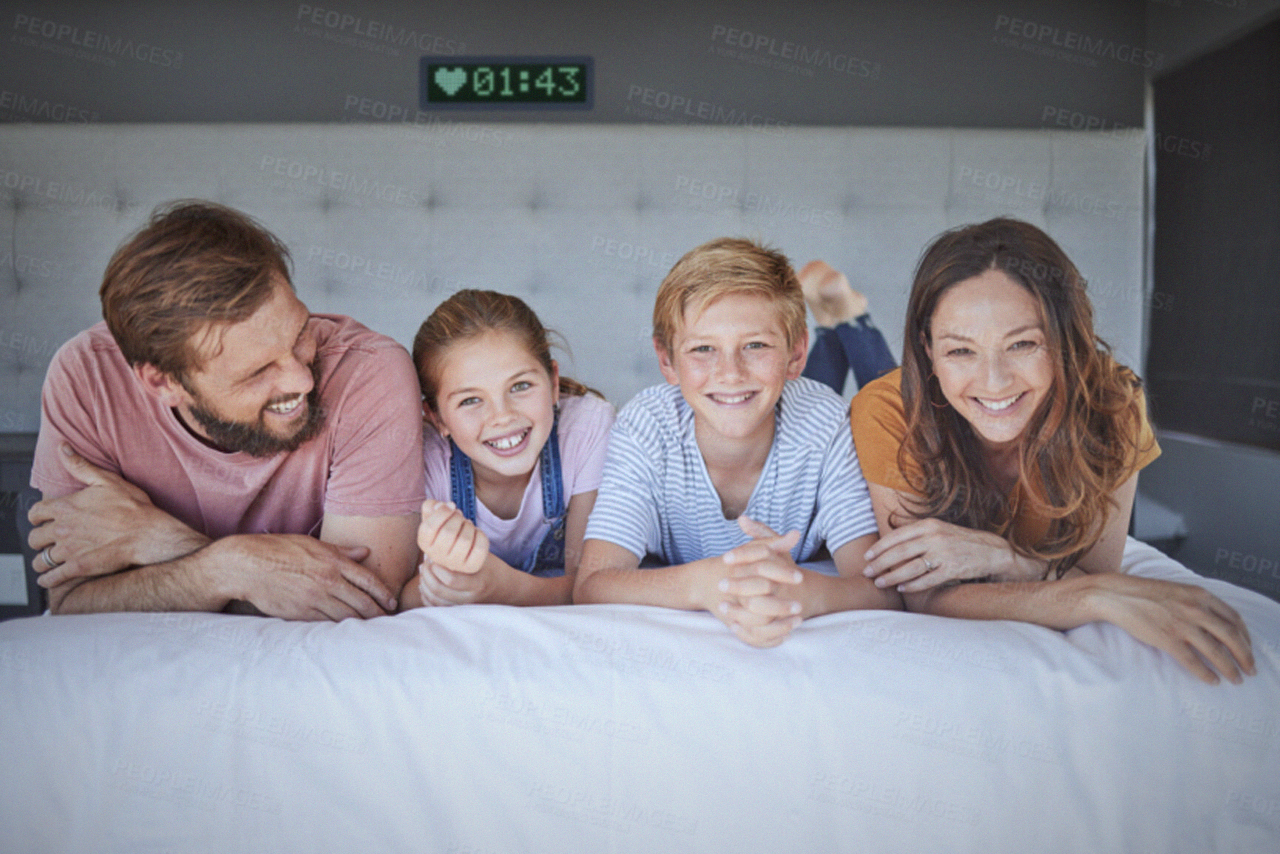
1:43
